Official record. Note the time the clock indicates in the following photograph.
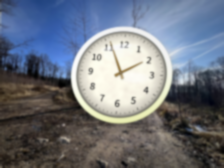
1:56
